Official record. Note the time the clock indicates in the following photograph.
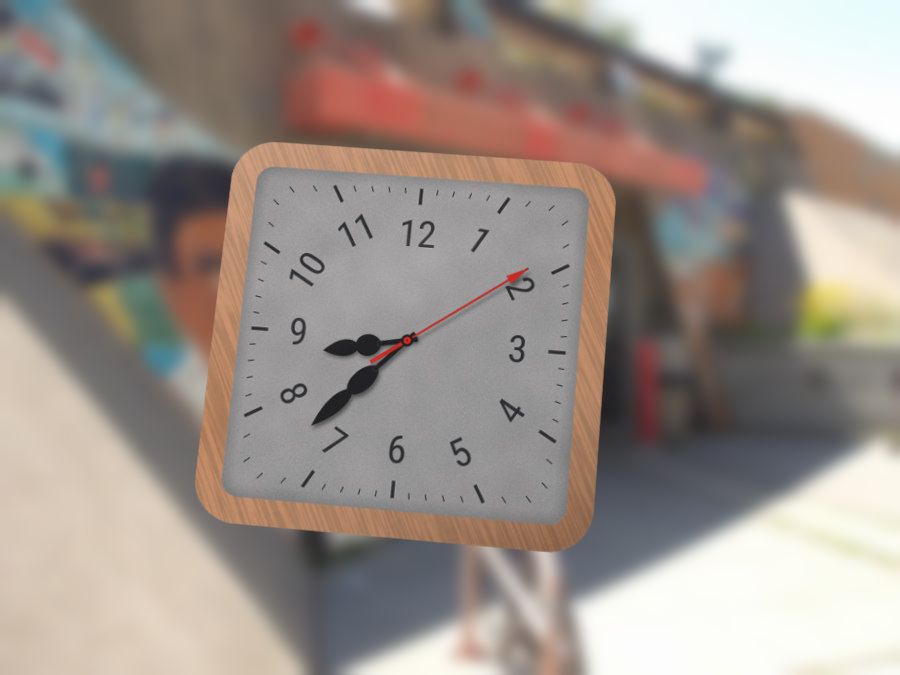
8:37:09
